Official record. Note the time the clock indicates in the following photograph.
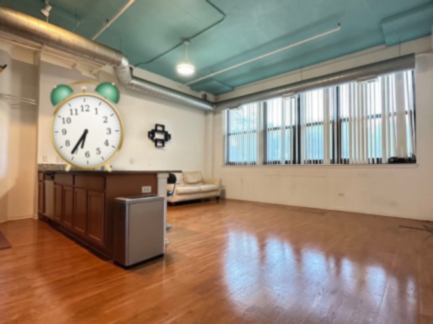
6:36
